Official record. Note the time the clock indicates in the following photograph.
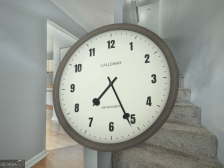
7:26
